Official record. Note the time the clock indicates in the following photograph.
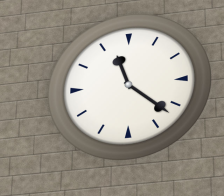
11:22
